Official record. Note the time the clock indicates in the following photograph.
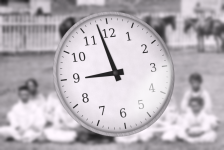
8:58
